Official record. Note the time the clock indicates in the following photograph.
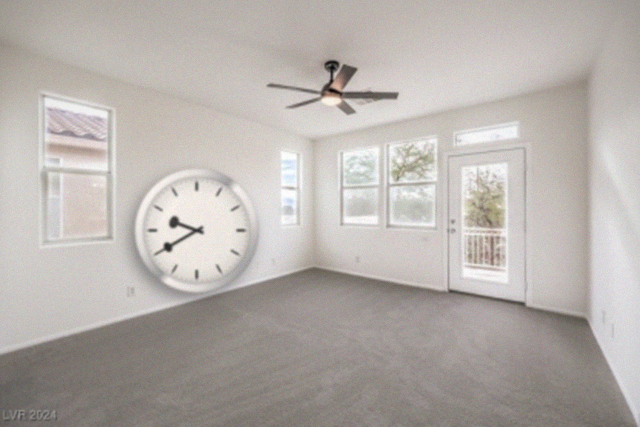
9:40
